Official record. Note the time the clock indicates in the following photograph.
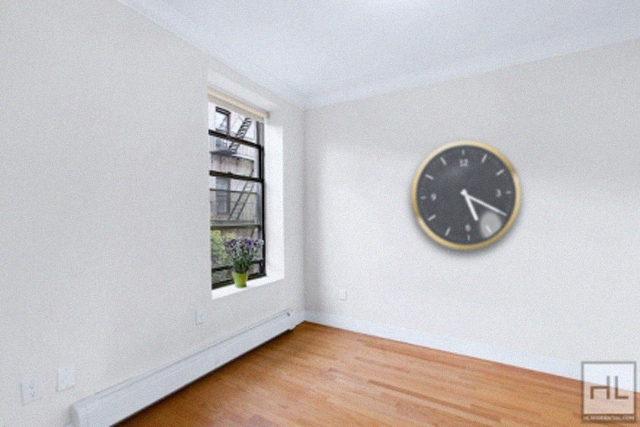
5:20
